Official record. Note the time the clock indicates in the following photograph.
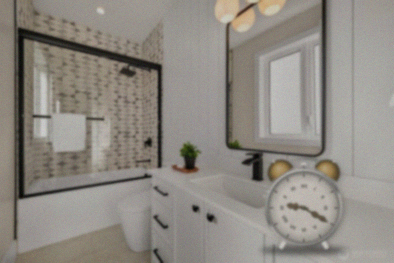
9:20
